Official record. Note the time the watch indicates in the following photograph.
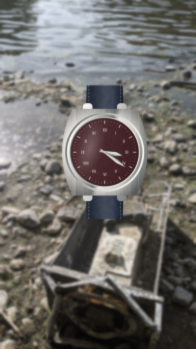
3:21
